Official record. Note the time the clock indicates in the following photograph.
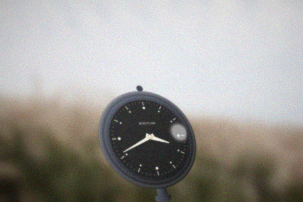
3:41
